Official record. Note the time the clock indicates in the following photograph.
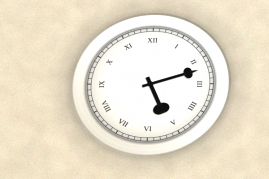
5:12
